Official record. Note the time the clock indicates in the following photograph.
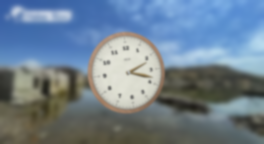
2:18
